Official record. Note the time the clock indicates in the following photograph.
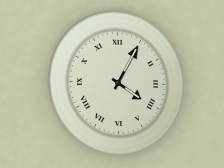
4:05
